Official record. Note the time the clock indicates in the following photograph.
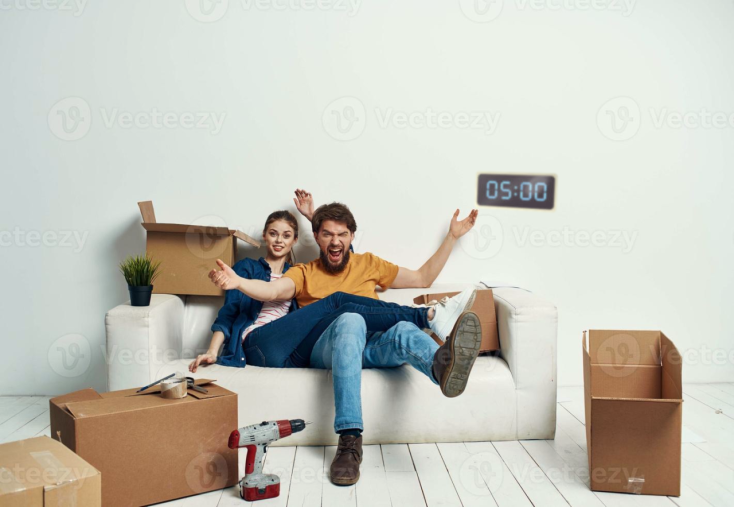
5:00
